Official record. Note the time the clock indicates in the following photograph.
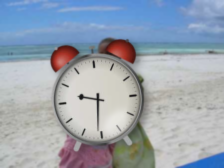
9:31
